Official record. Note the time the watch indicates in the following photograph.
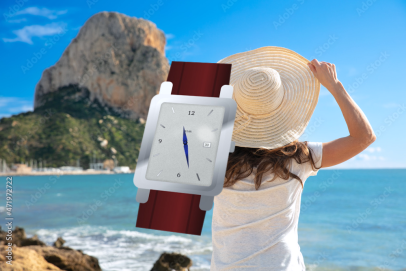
11:27
